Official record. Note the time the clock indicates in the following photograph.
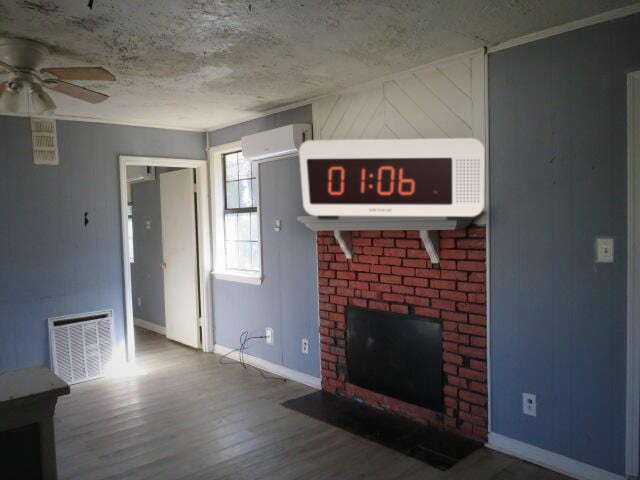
1:06
